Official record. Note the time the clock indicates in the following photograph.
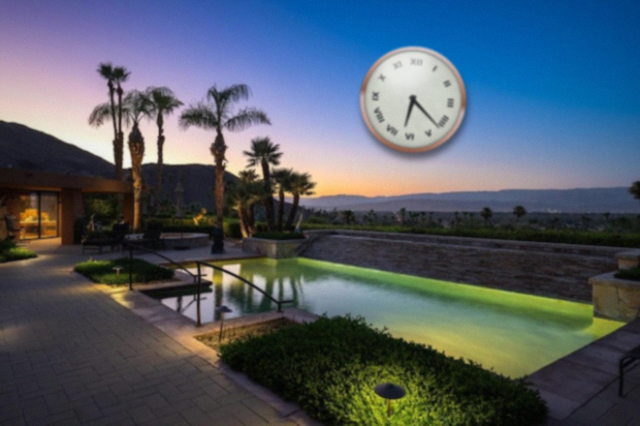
6:22
